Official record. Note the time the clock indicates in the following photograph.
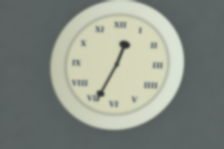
12:34
